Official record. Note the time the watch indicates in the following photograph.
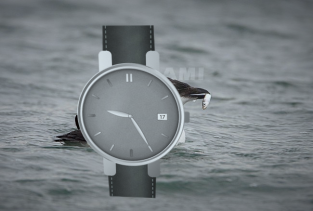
9:25
